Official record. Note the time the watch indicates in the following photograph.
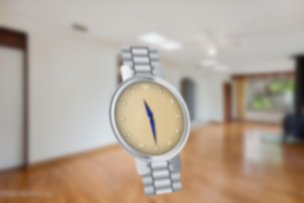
11:30
